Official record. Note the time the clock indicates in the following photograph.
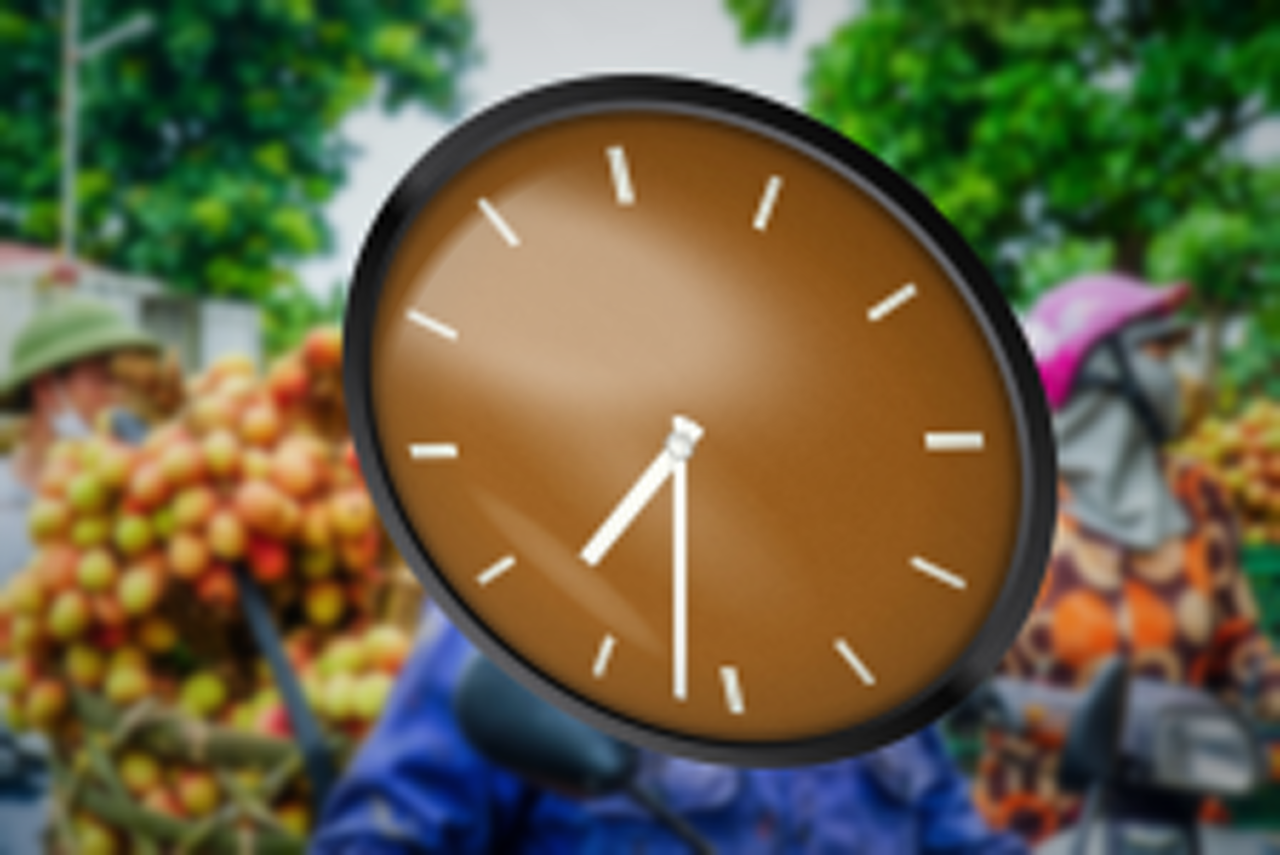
7:32
